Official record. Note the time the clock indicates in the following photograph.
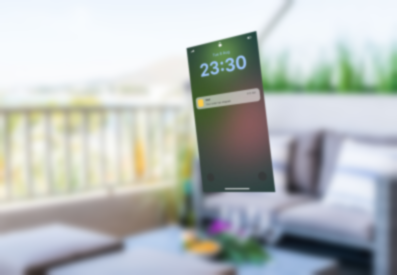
23:30
